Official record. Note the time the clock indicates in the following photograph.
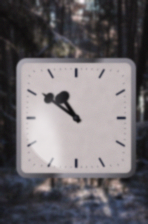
10:51
